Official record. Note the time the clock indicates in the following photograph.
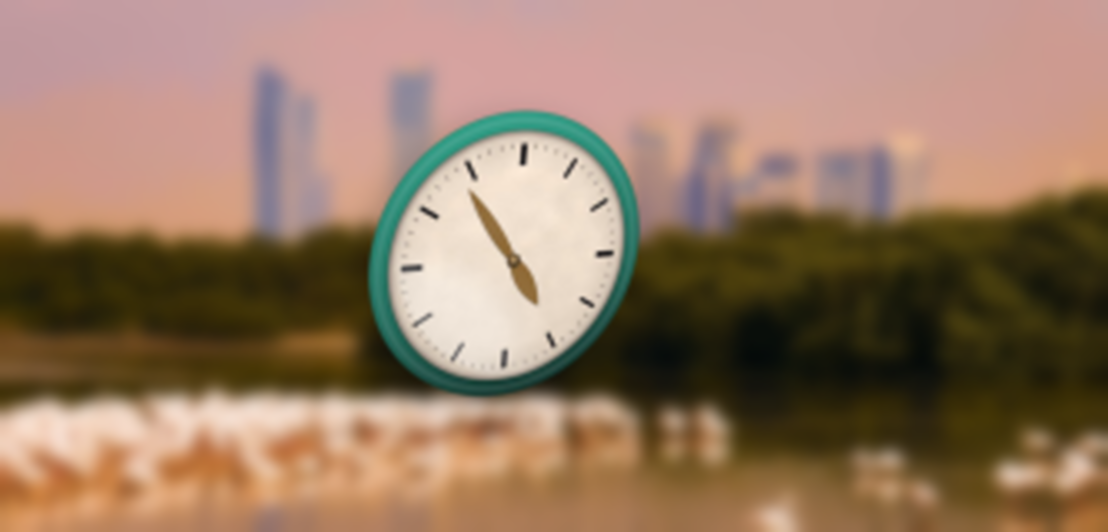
4:54
